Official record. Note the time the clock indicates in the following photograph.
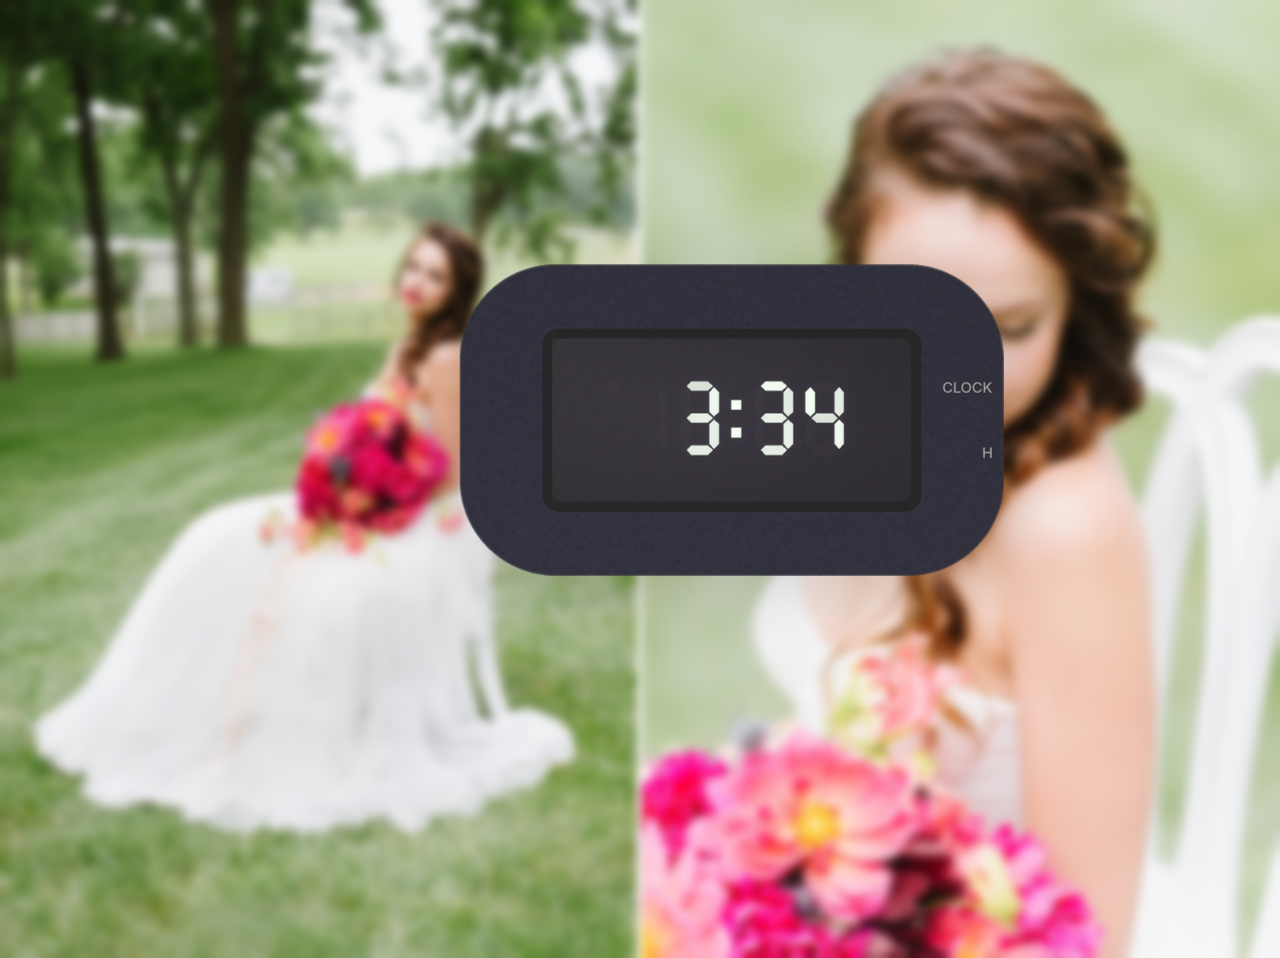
3:34
